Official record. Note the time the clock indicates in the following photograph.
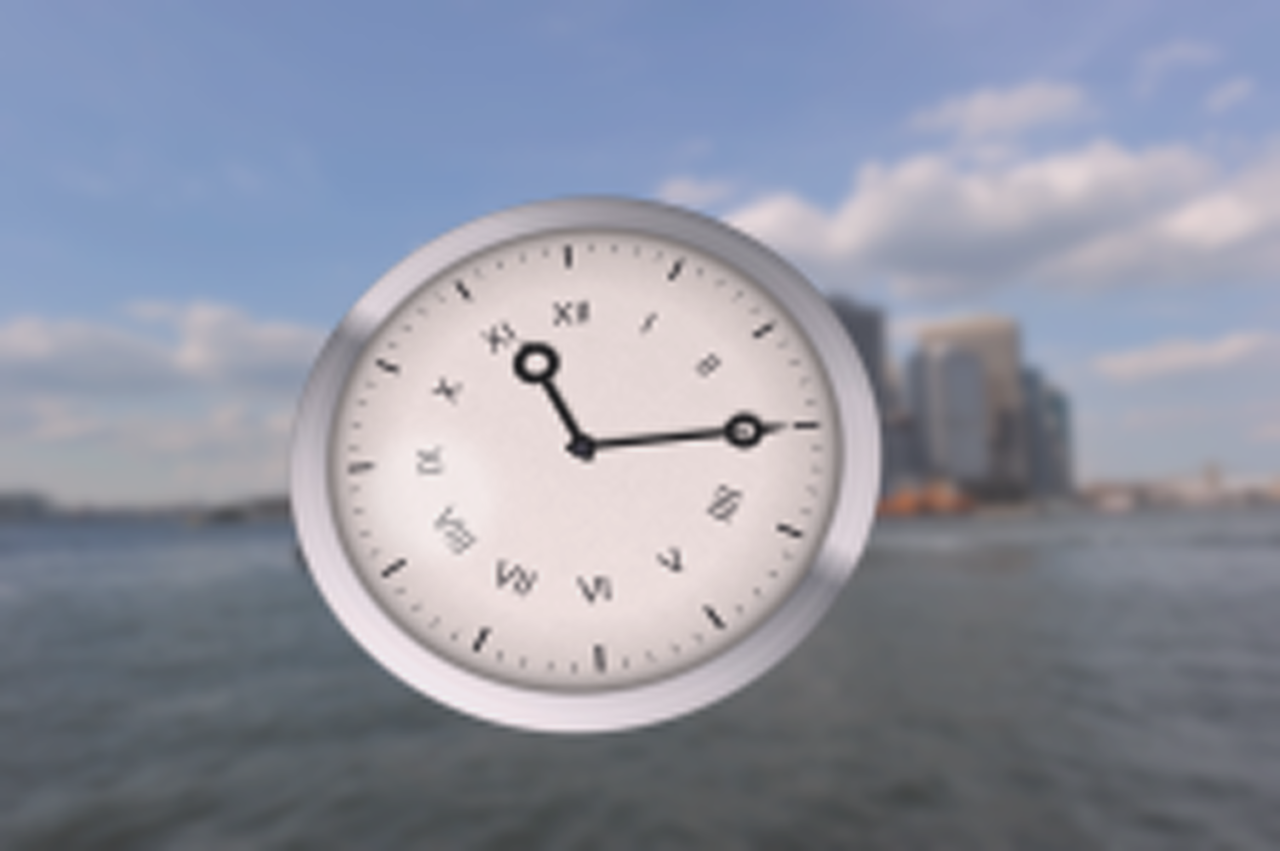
11:15
